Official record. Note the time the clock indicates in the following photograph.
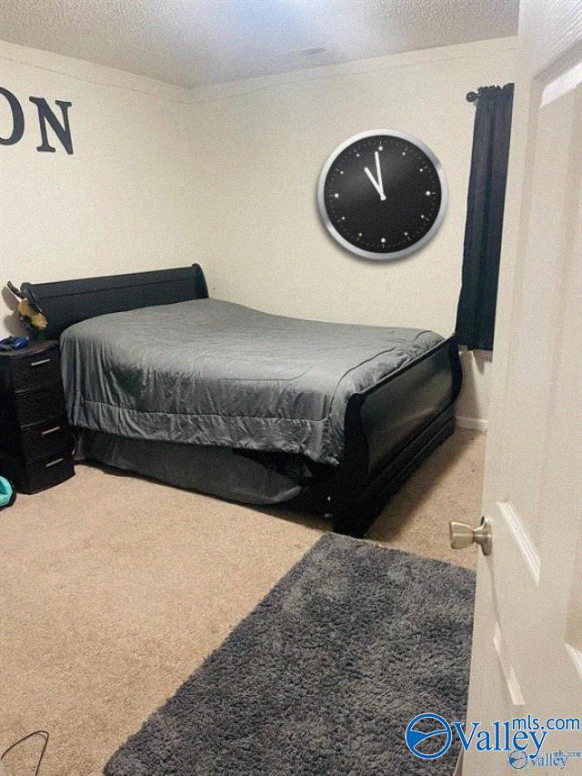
10:59
